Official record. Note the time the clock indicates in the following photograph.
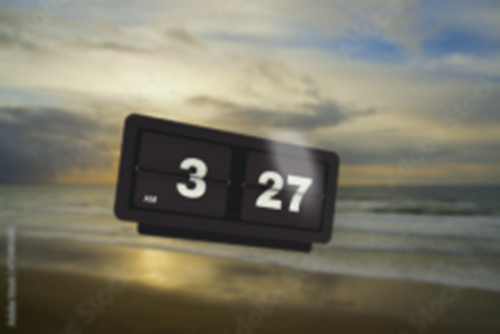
3:27
